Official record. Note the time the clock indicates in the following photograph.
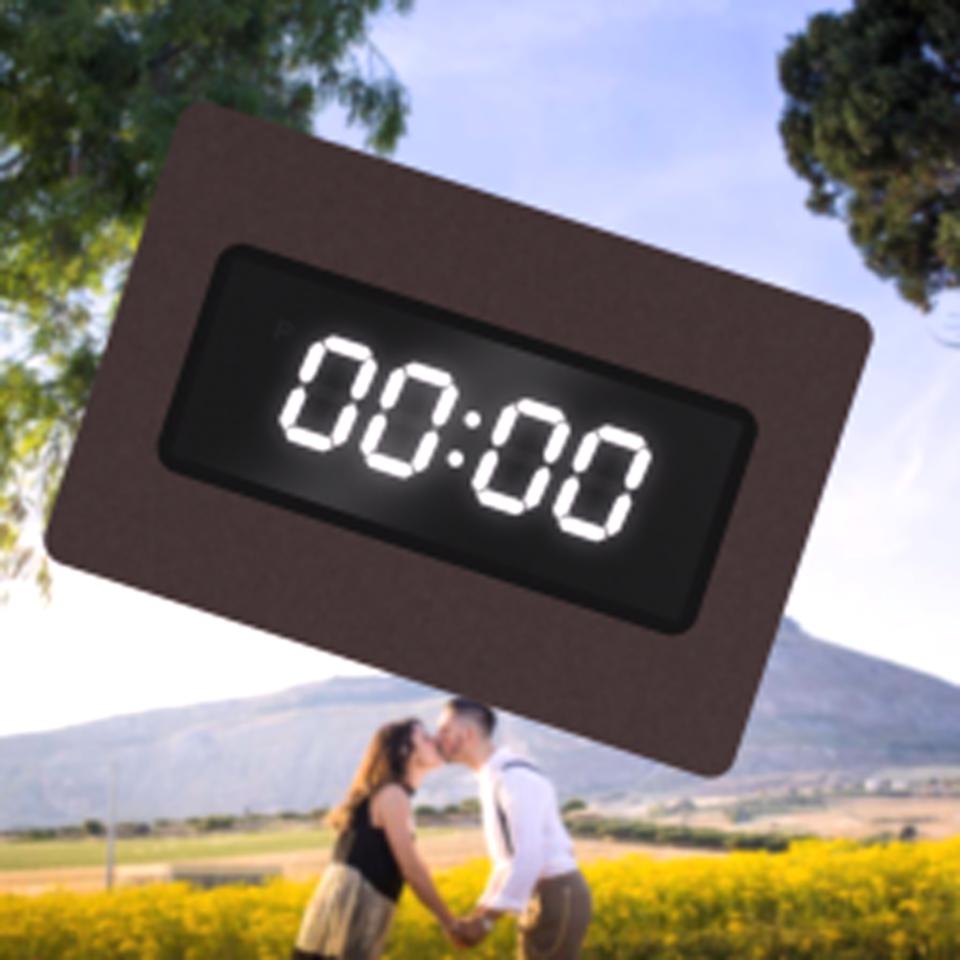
0:00
